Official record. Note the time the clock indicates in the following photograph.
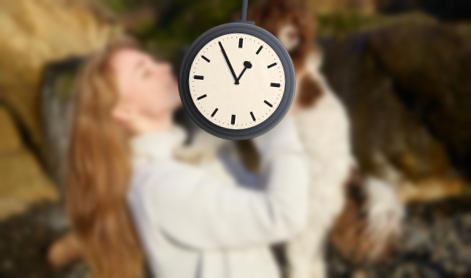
12:55
